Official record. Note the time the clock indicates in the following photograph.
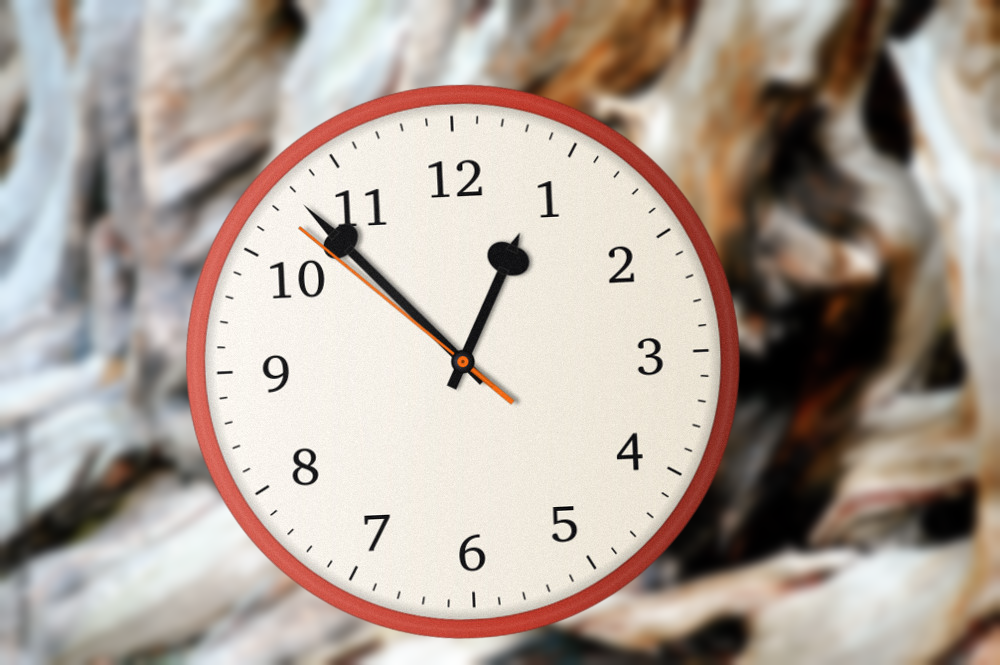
12:52:52
